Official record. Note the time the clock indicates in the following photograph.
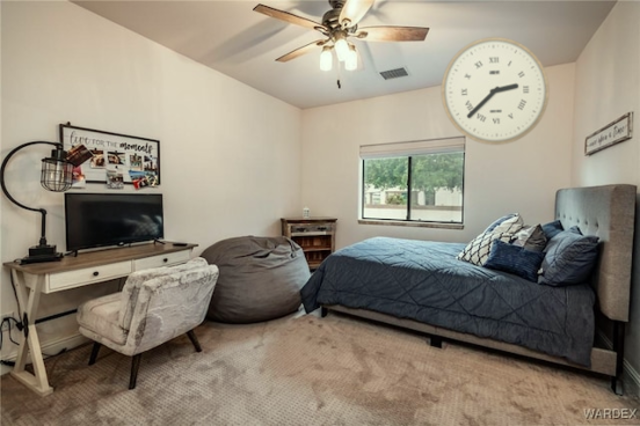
2:38
